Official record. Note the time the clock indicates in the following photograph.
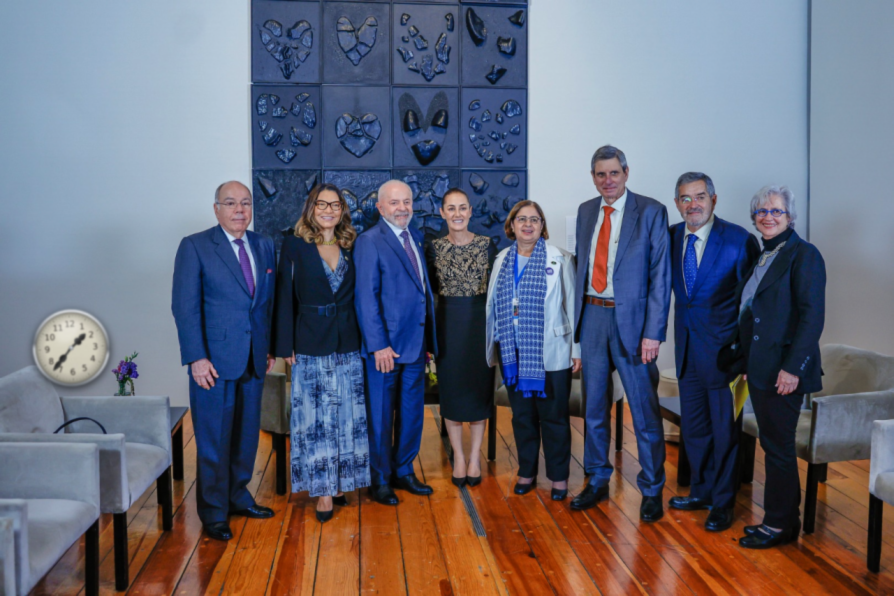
1:37
